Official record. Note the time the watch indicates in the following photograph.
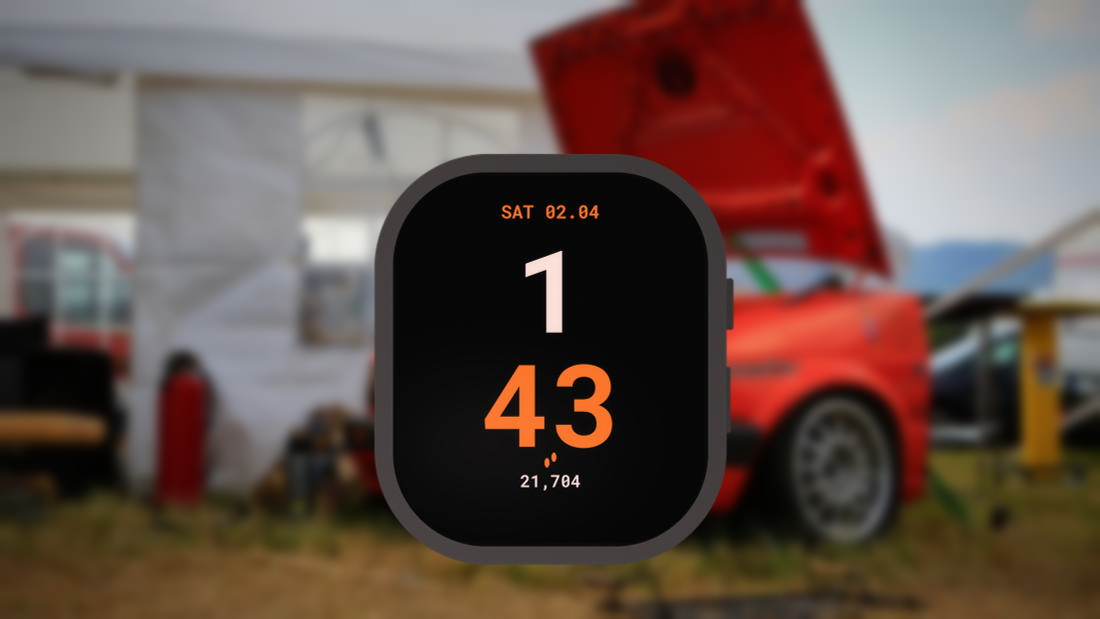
1:43
